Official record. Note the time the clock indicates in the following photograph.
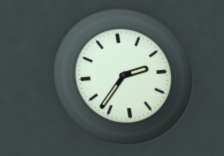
2:37
